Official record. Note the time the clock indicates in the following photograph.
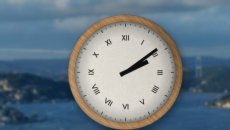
2:09
